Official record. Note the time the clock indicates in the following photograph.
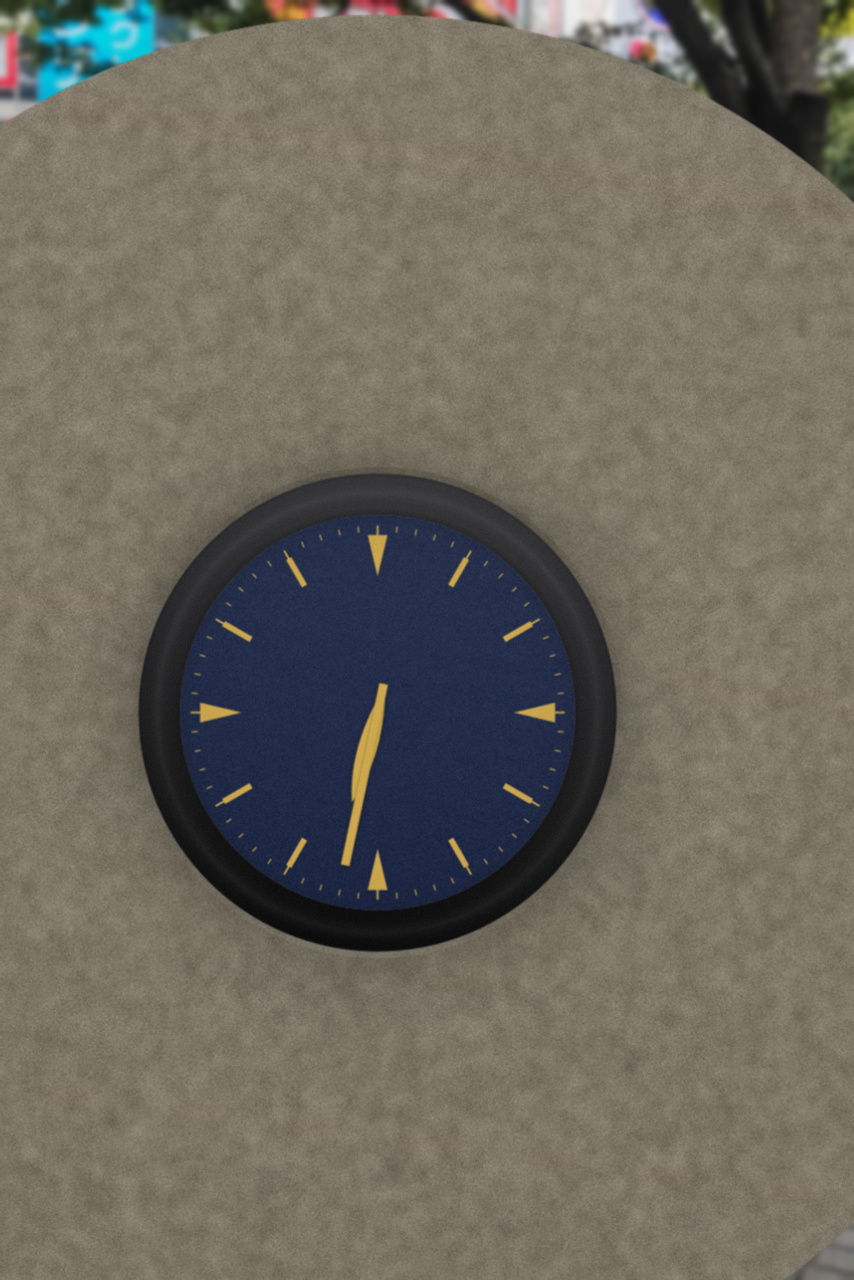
6:32
